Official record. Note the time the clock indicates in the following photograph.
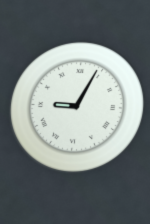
9:04
